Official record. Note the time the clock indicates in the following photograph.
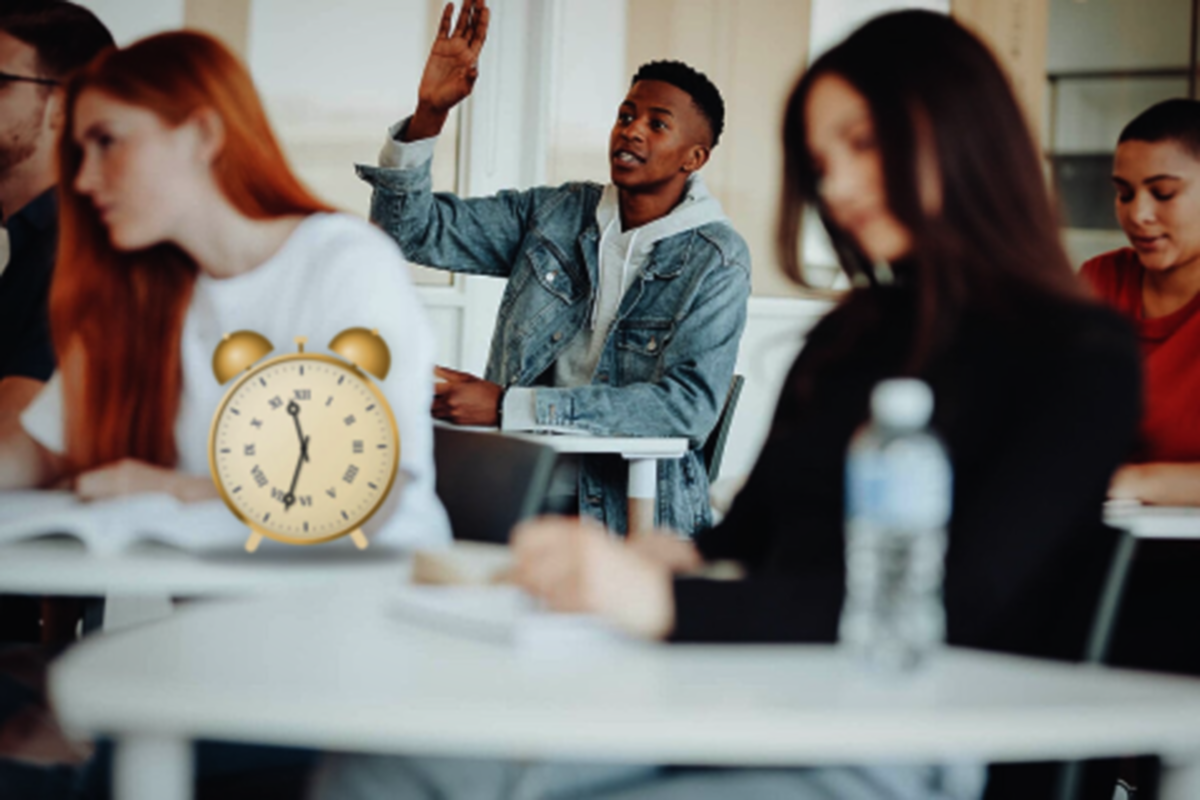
11:33
